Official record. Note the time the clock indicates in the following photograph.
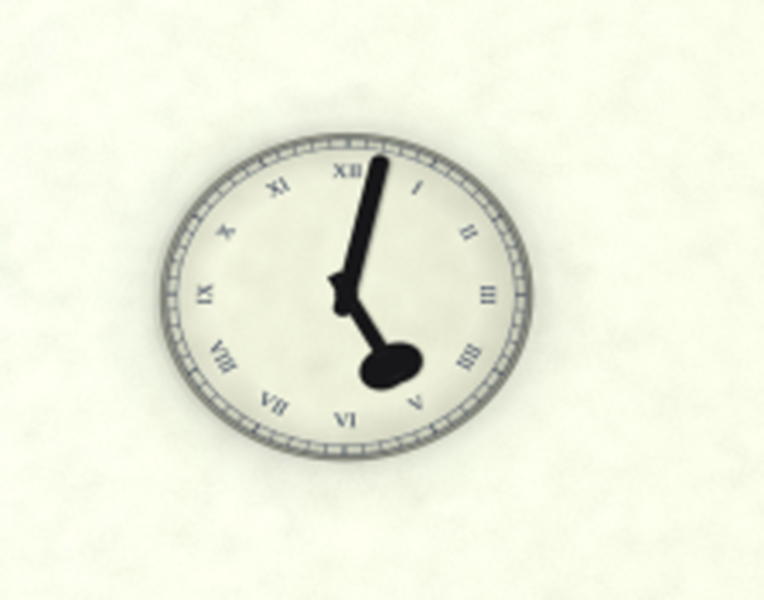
5:02
